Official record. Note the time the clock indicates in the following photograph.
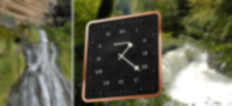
1:22
